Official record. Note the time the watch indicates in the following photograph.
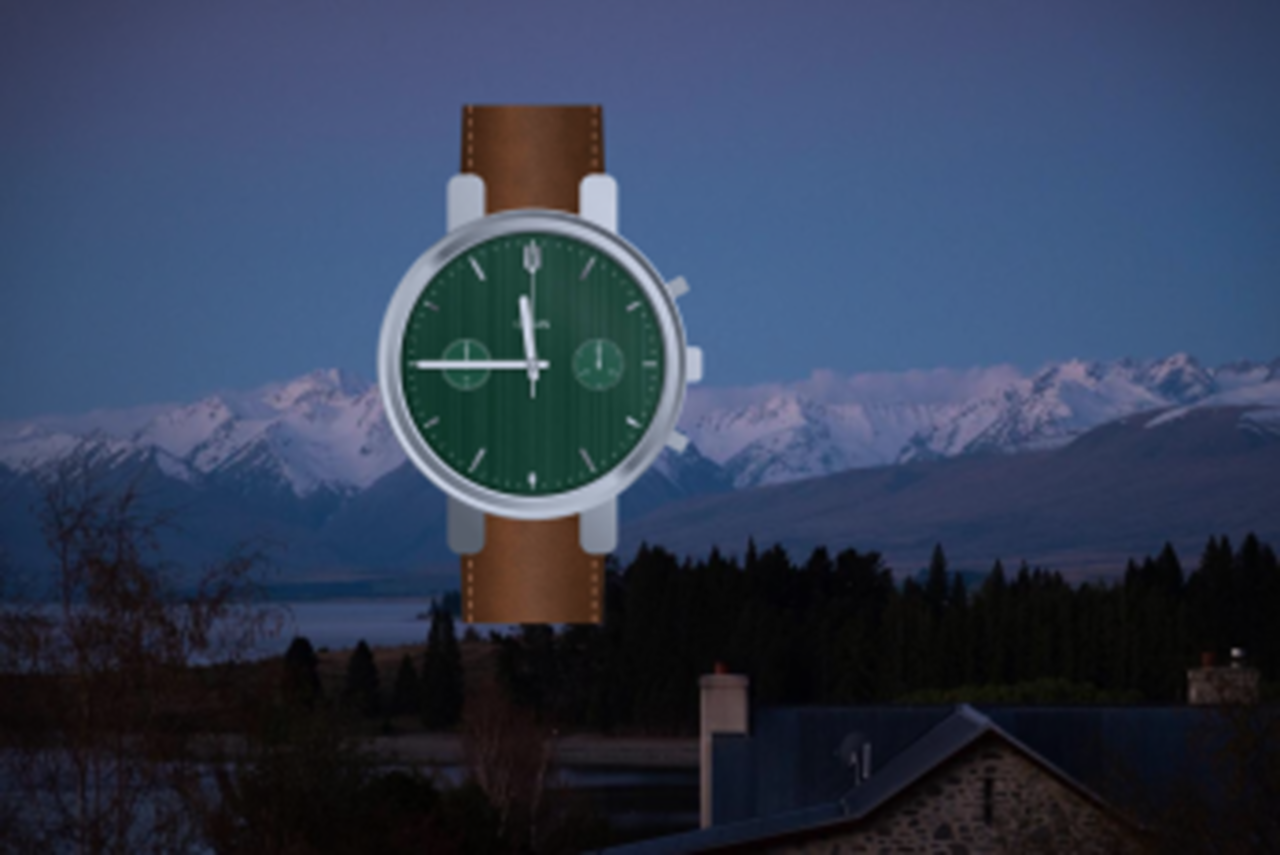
11:45
